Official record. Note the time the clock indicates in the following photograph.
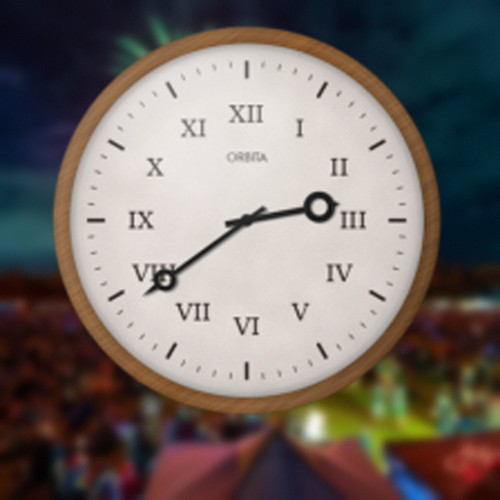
2:39
